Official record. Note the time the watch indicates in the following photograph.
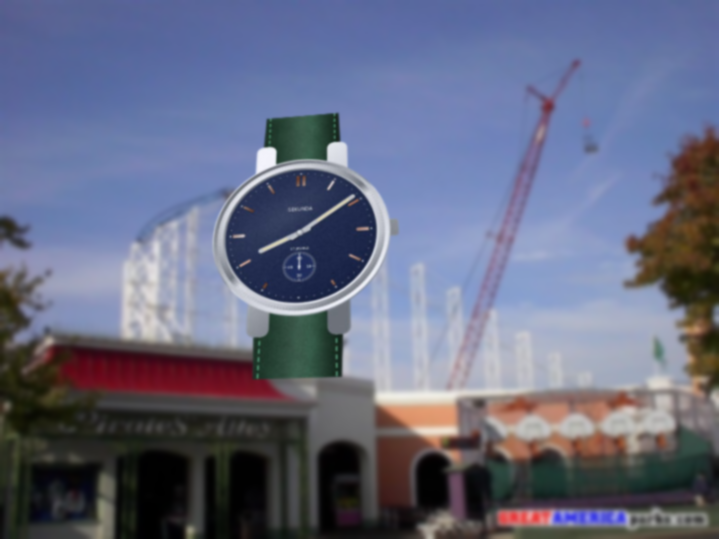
8:09
